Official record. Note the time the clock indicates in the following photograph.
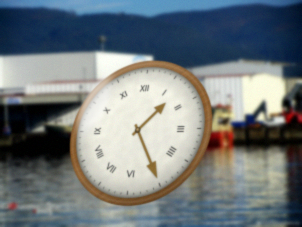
1:25
